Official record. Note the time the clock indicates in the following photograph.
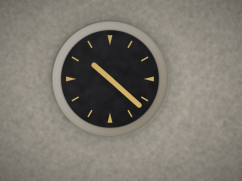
10:22
